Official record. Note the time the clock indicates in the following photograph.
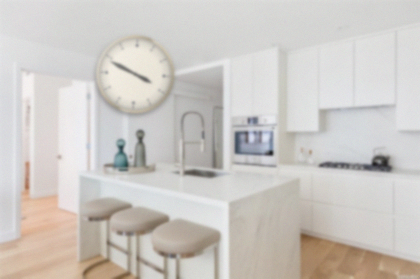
3:49
